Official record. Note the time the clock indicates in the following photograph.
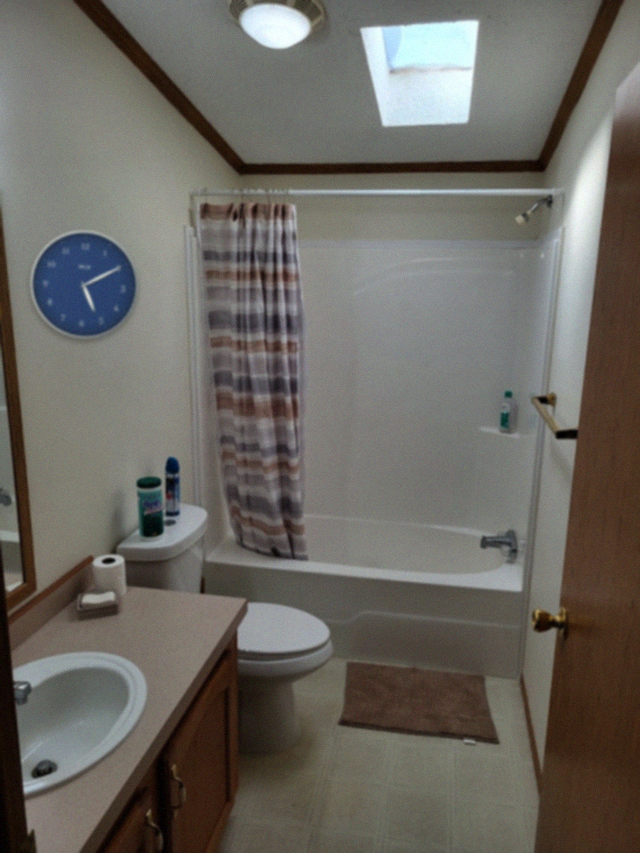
5:10
